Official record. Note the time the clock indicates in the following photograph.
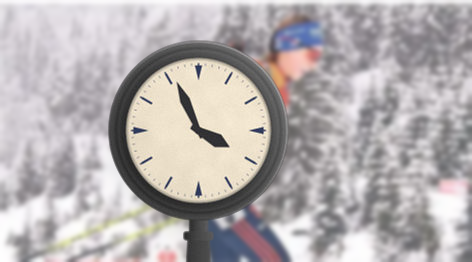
3:56
